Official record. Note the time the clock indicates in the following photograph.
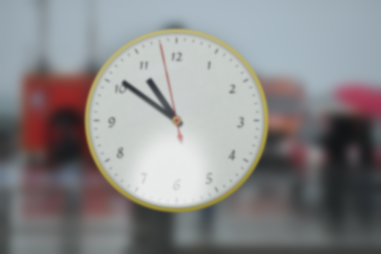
10:50:58
